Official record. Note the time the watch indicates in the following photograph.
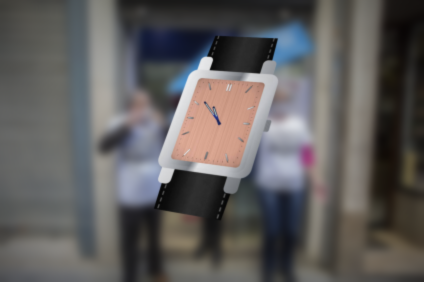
10:52
